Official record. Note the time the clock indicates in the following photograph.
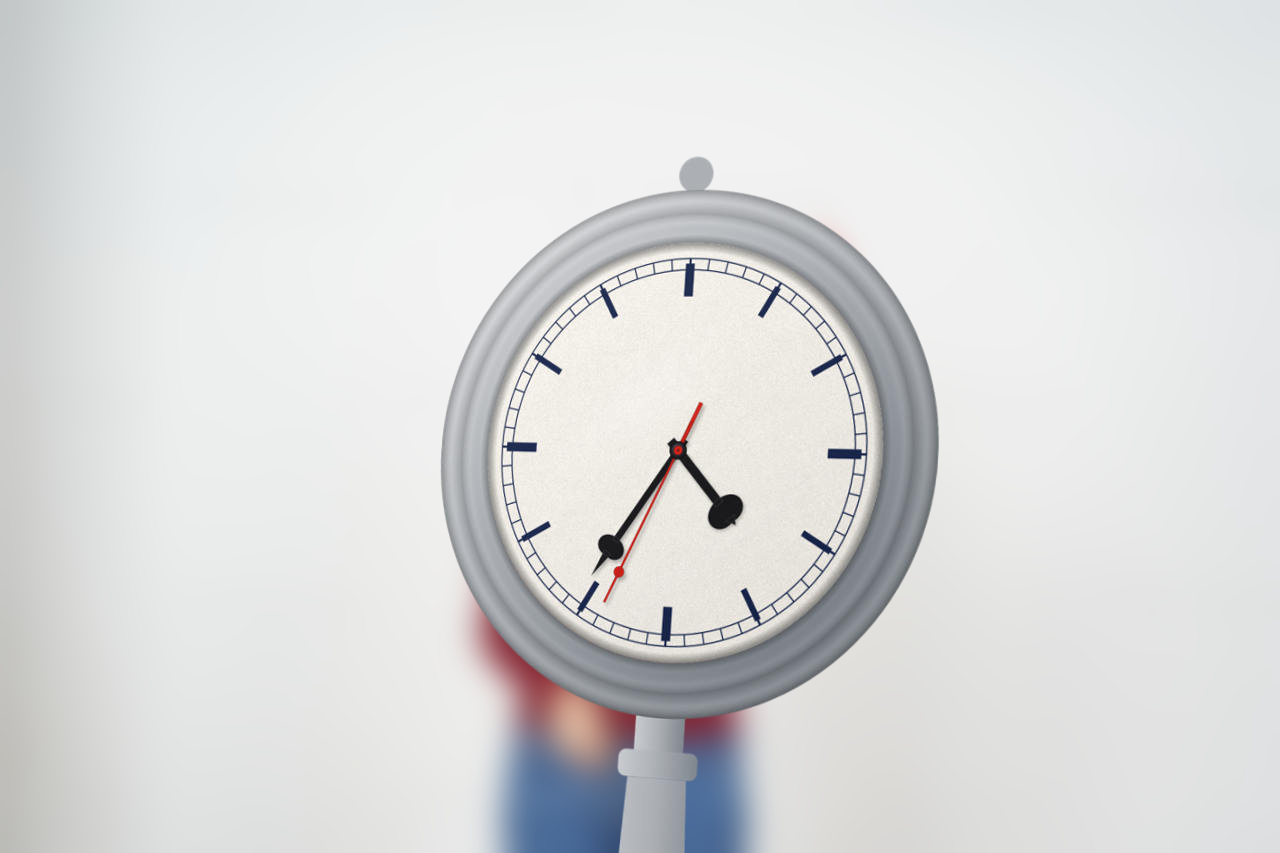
4:35:34
